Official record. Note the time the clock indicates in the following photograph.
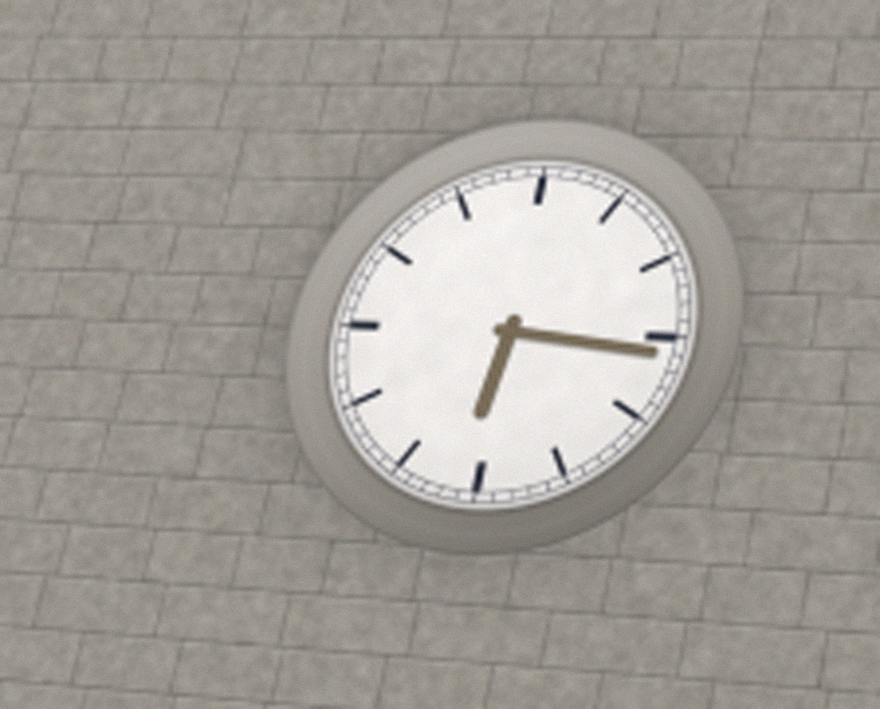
6:16
